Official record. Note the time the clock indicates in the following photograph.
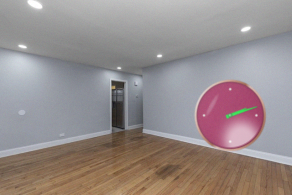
2:12
